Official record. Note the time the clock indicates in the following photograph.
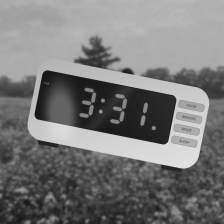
3:31
